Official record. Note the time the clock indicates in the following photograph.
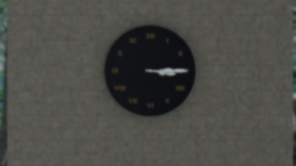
3:15
